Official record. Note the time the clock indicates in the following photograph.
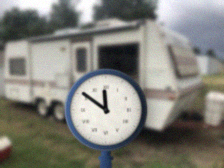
11:51
